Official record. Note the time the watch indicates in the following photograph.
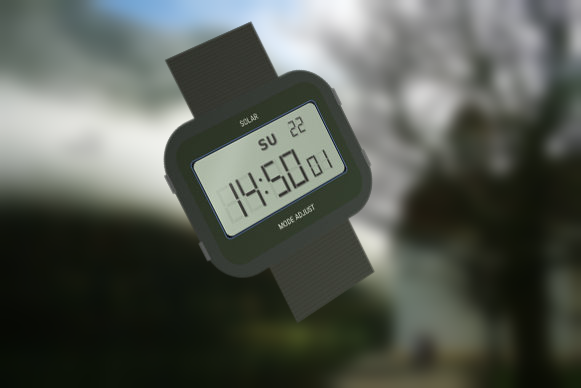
14:50:01
